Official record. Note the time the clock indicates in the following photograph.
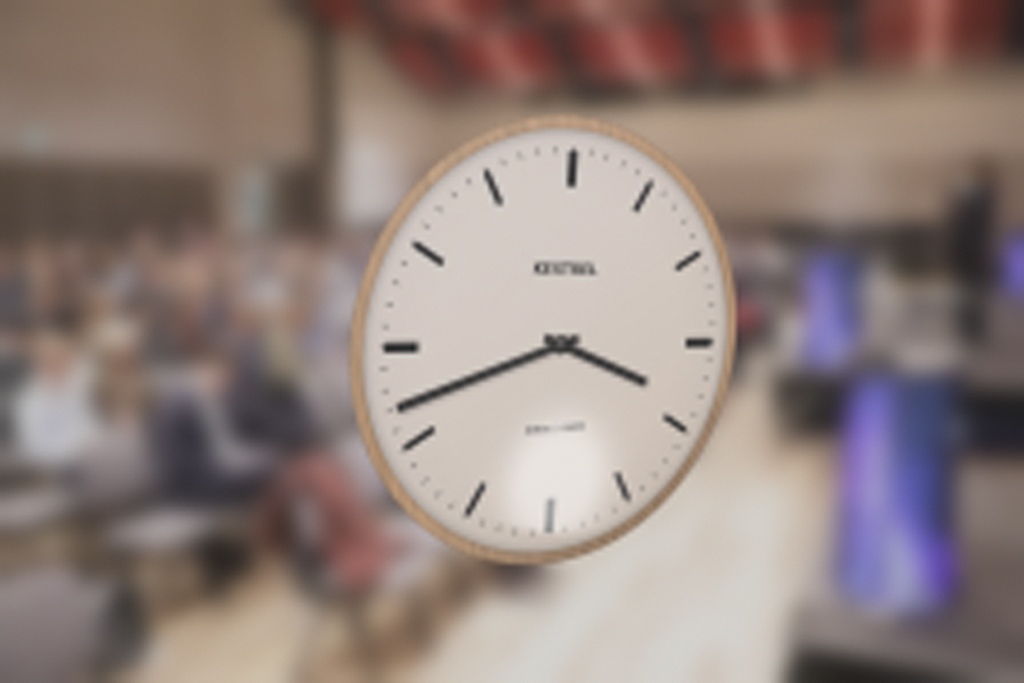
3:42
